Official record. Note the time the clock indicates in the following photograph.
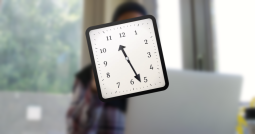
11:27
